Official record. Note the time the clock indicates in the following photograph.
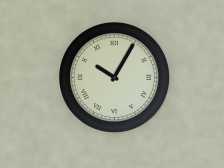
10:05
